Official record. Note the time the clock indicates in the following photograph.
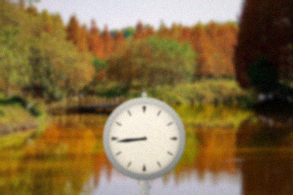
8:44
